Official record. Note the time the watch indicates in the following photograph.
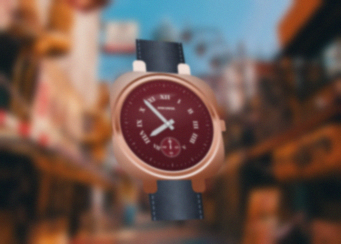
7:53
